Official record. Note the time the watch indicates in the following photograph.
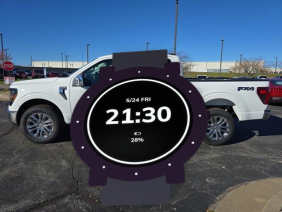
21:30
